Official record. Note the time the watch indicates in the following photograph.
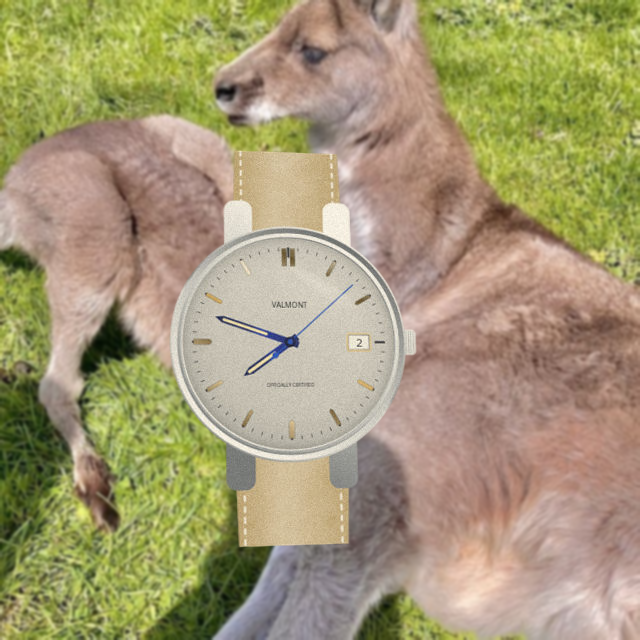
7:48:08
